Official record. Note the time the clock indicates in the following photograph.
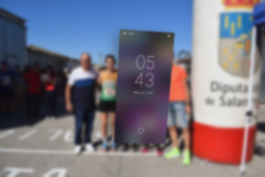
5:43
